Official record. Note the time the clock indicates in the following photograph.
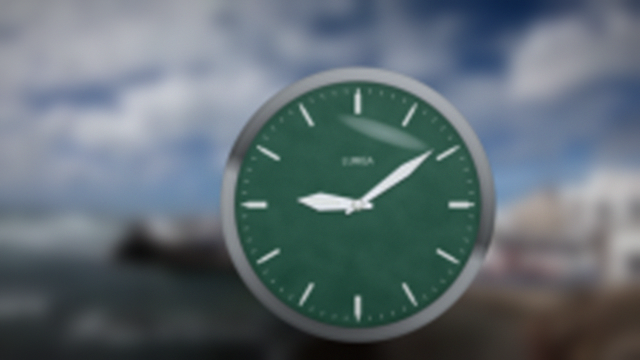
9:09
